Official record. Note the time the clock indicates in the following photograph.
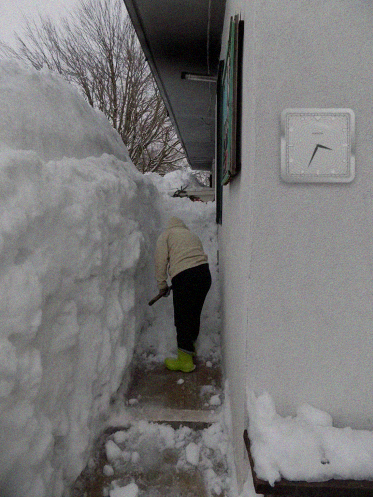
3:34
